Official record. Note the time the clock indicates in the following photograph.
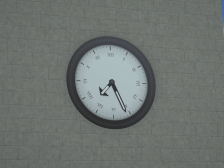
7:26
